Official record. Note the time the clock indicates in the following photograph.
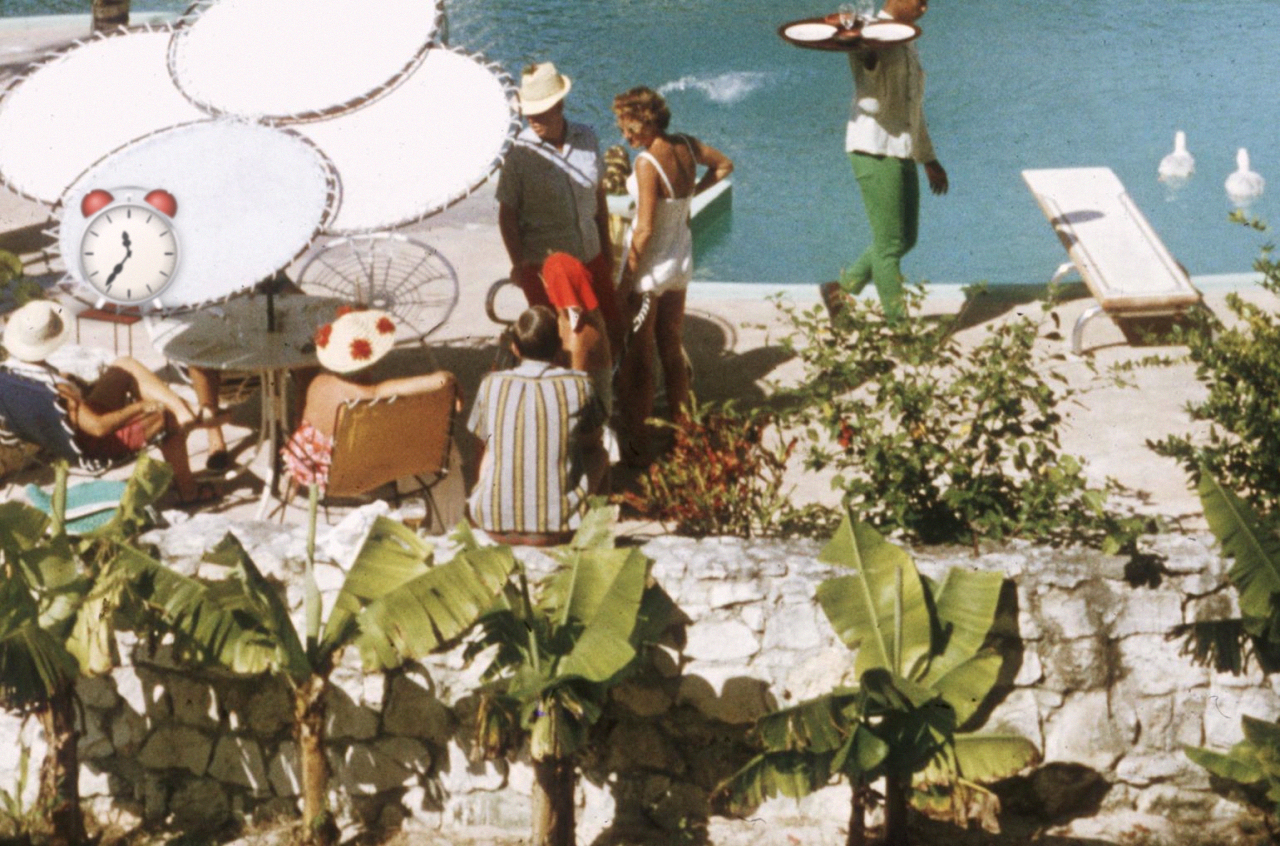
11:36
